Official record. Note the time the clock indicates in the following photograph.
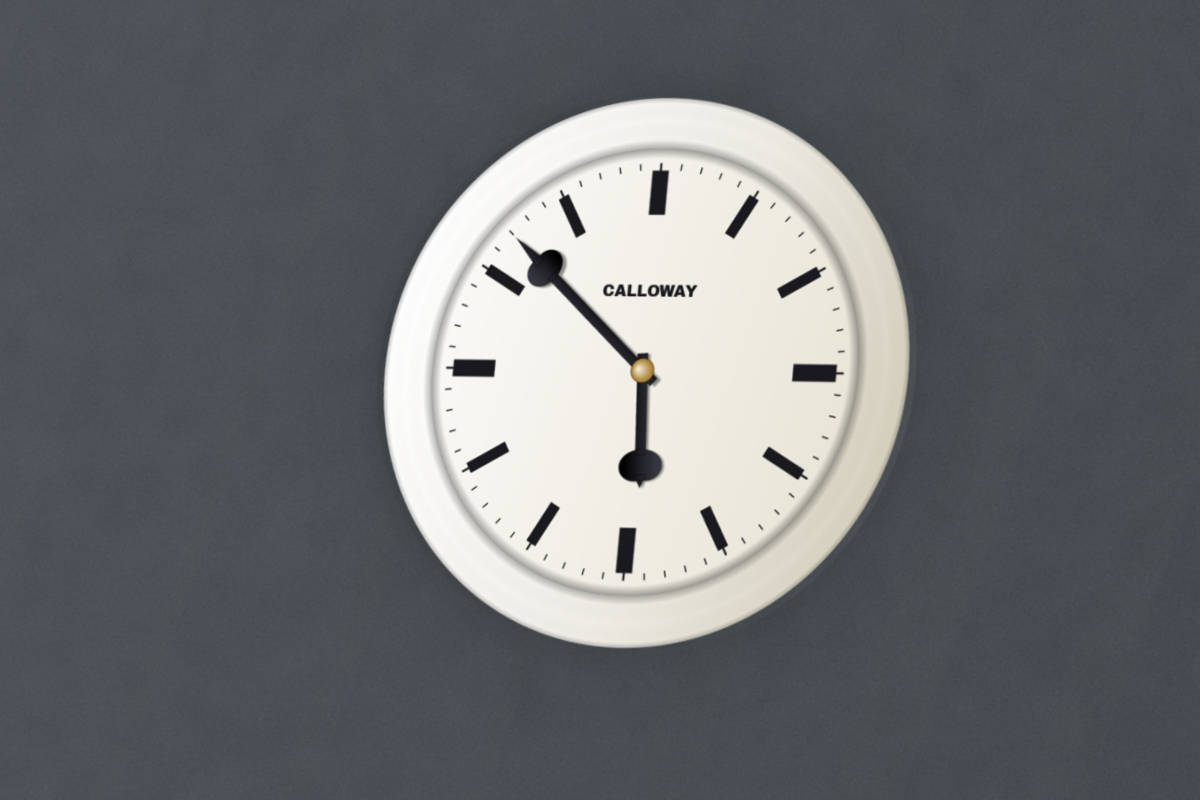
5:52
